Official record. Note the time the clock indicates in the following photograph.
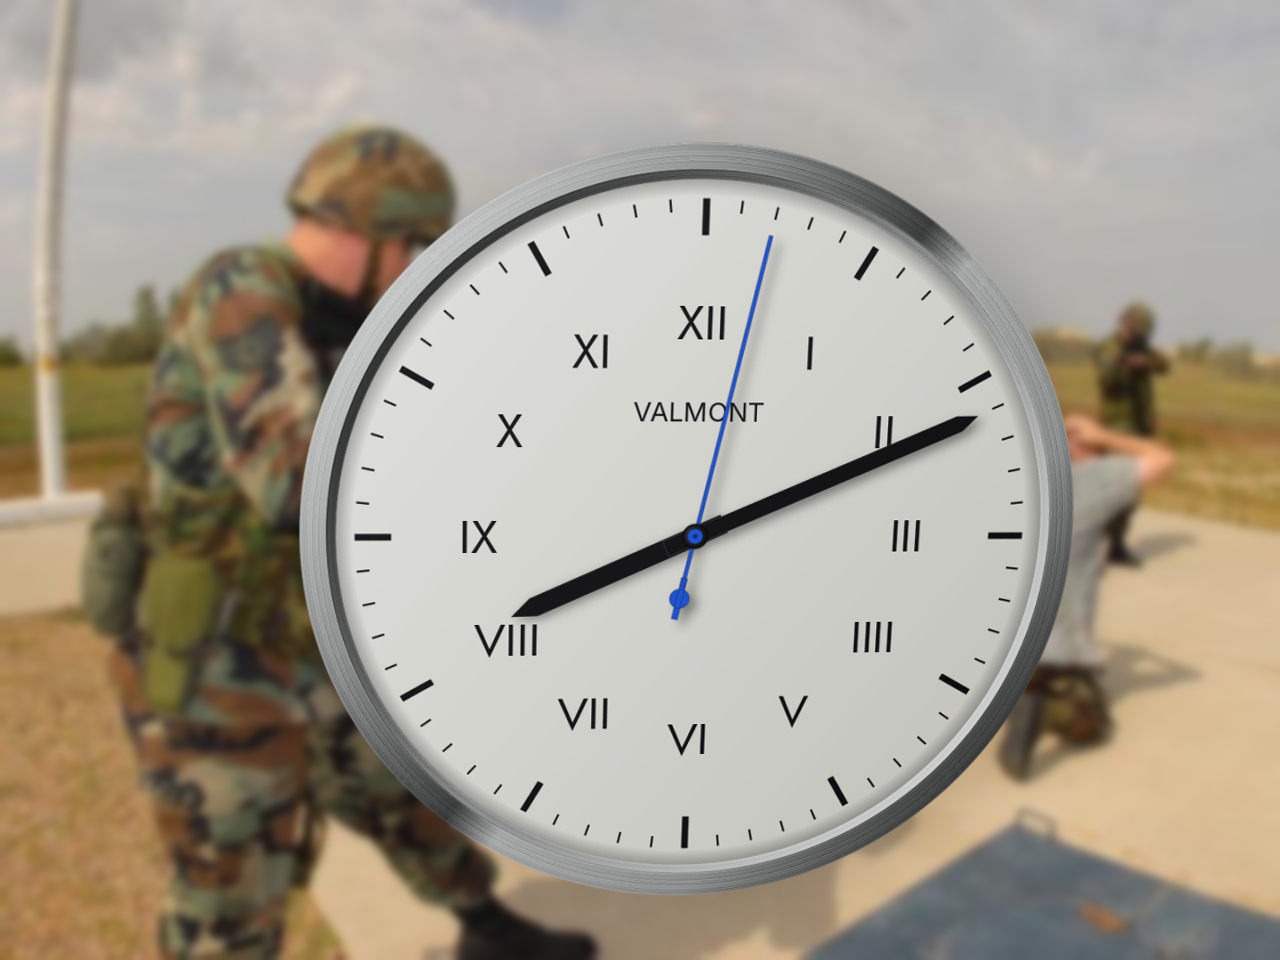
8:11:02
